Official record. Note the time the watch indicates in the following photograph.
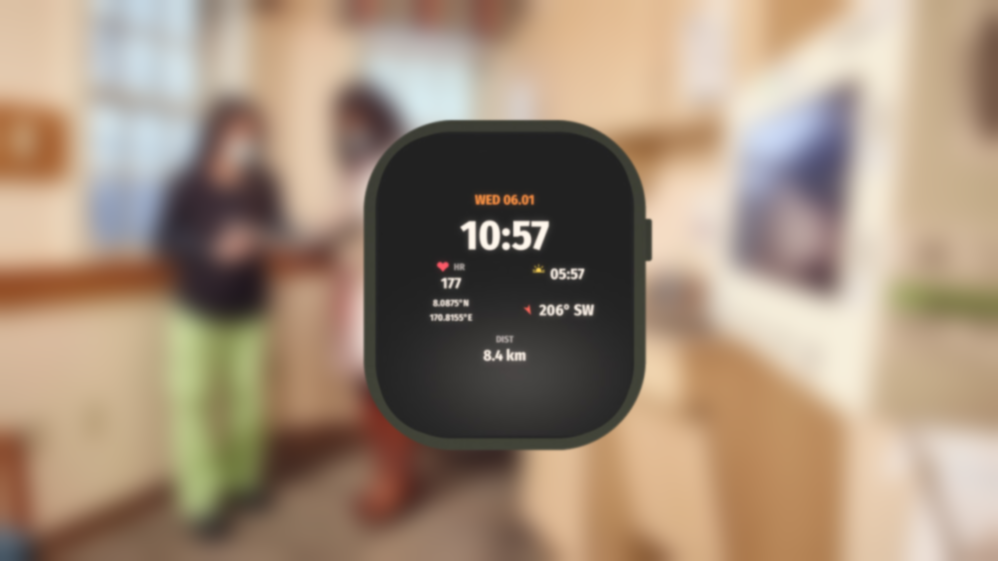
10:57
